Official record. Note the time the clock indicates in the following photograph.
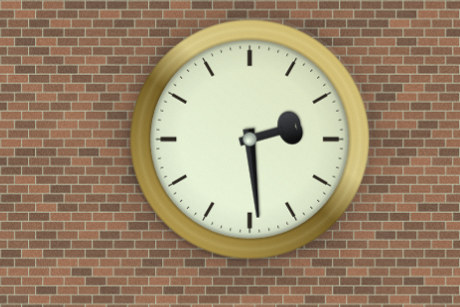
2:29
